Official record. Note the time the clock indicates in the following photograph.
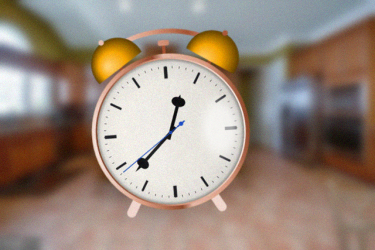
12:37:39
